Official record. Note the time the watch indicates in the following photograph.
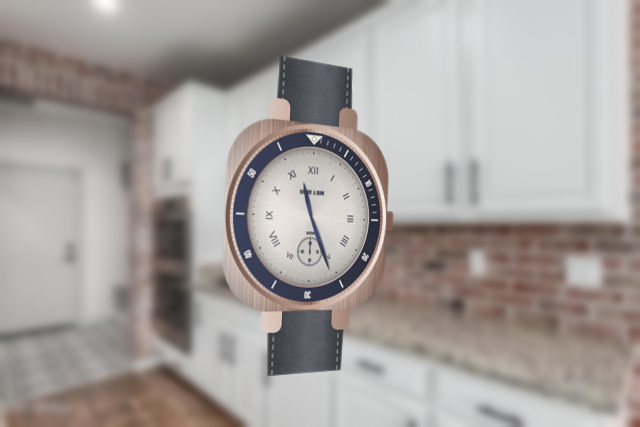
11:26
